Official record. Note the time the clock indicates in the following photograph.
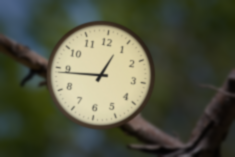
12:44
